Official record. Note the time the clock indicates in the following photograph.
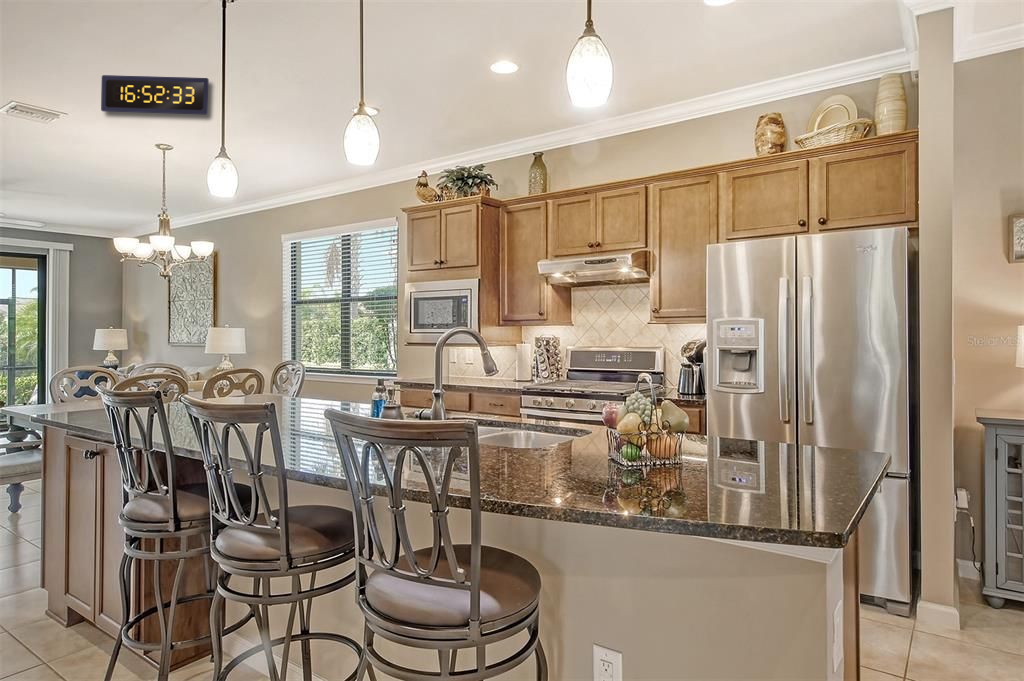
16:52:33
